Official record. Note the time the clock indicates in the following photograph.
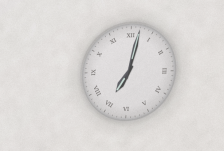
7:02
